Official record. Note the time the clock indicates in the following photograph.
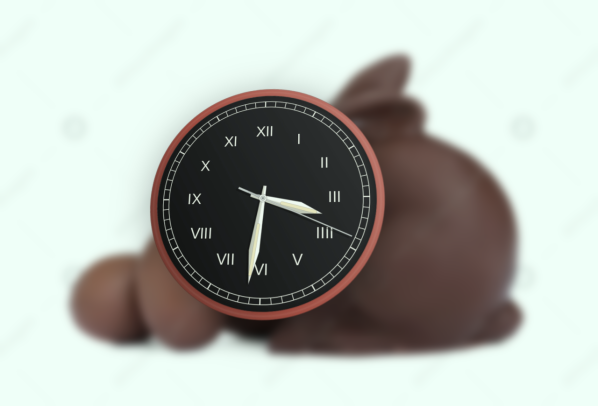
3:31:19
